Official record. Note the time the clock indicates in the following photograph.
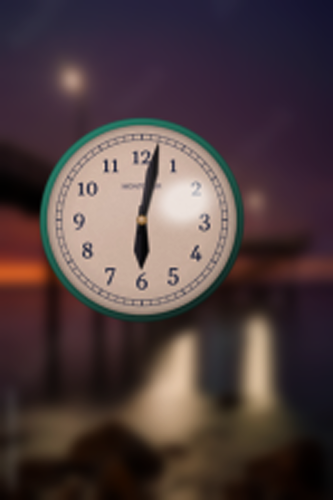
6:02
